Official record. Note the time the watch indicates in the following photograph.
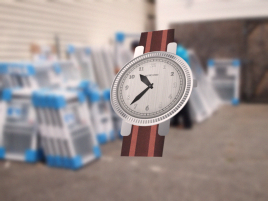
10:37
